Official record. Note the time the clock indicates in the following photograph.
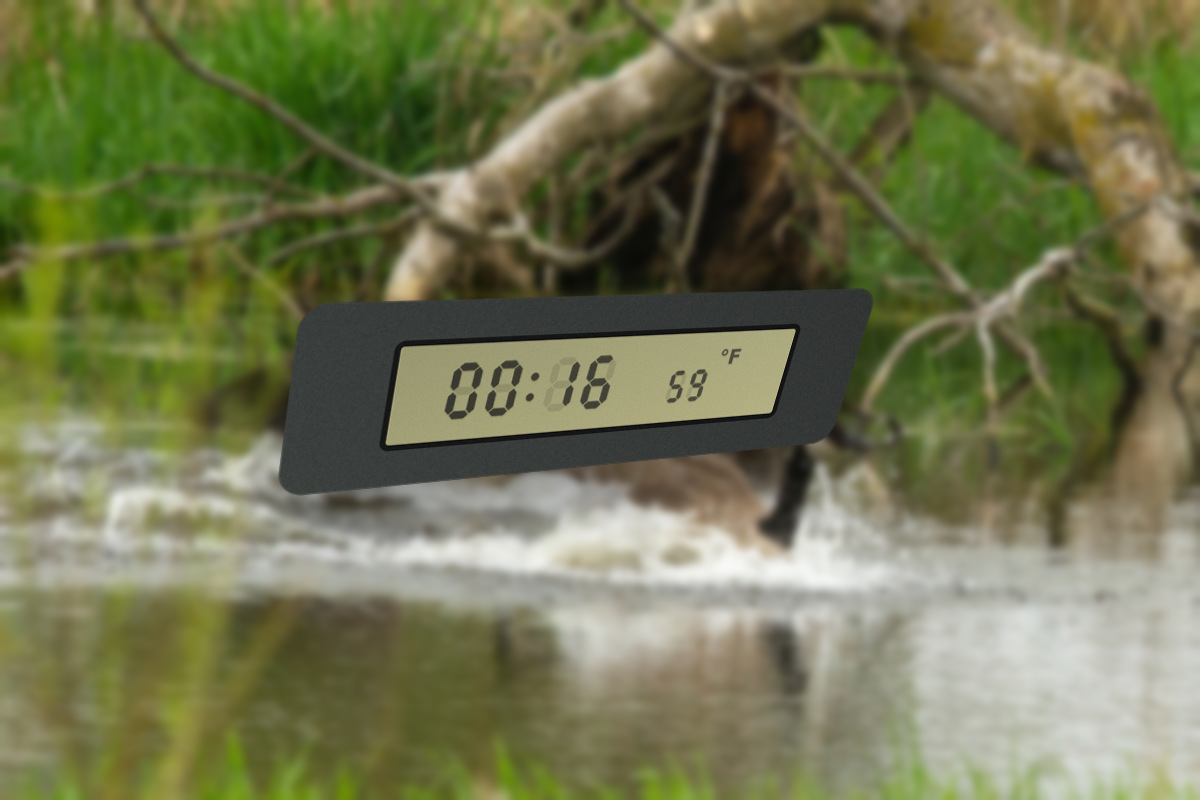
0:16
